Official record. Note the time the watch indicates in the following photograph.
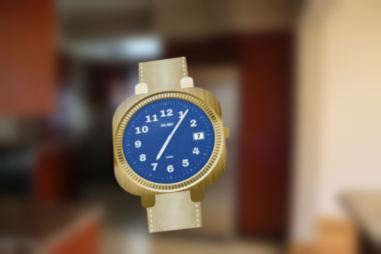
7:06
